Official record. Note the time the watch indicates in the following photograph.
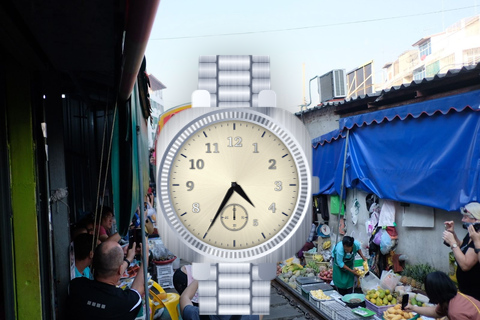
4:35
